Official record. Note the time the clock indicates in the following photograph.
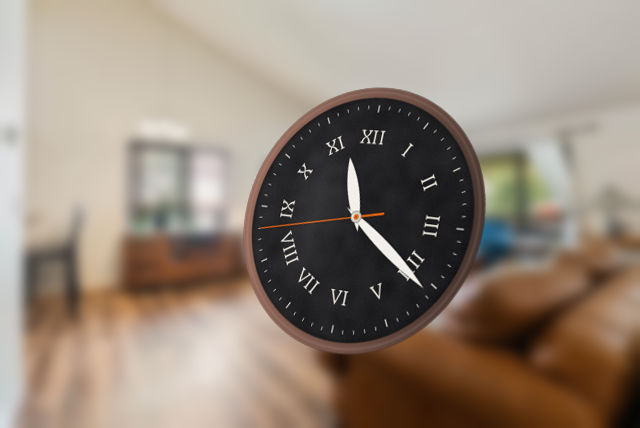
11:20:43
